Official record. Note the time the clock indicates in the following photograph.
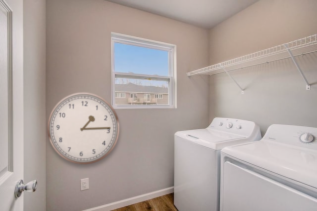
1:14
